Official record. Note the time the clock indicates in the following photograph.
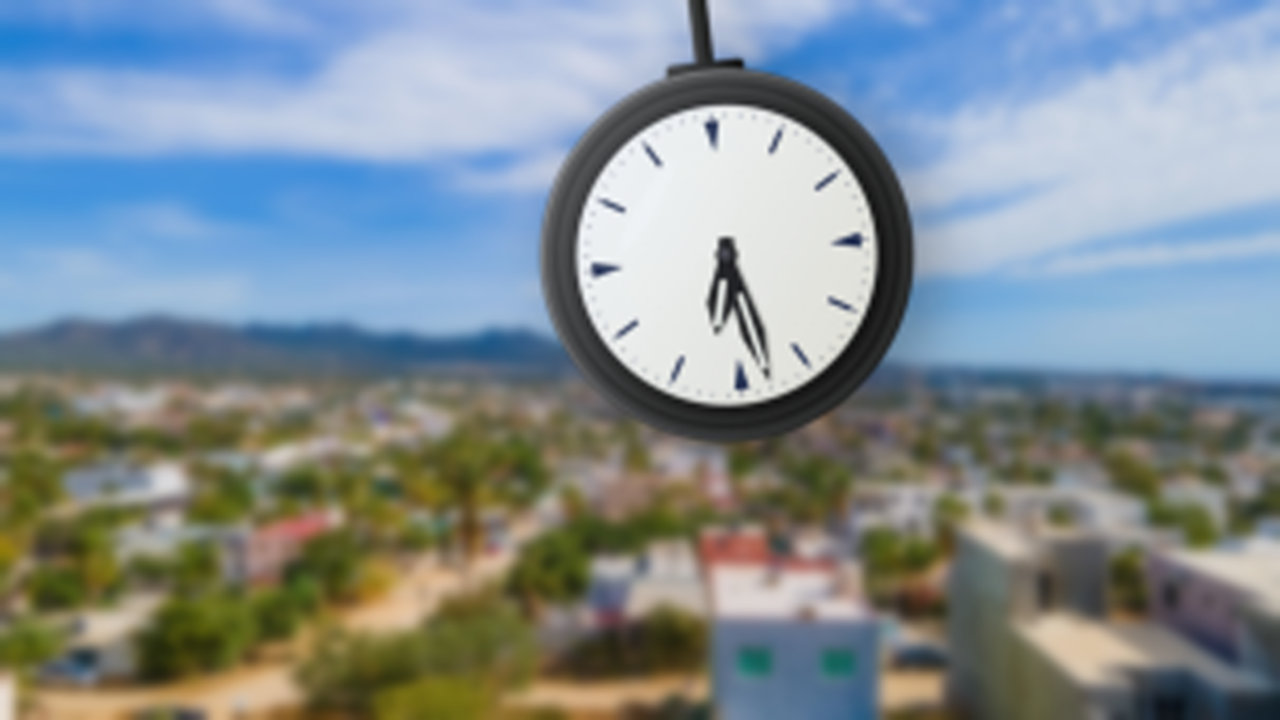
6:28
